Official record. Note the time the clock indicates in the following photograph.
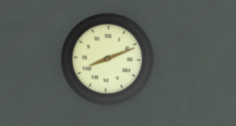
8:11
